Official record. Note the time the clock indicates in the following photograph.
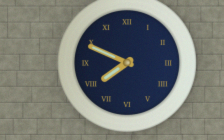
7:49
